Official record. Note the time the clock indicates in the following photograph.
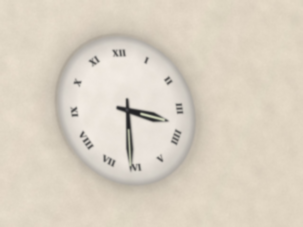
3:31
